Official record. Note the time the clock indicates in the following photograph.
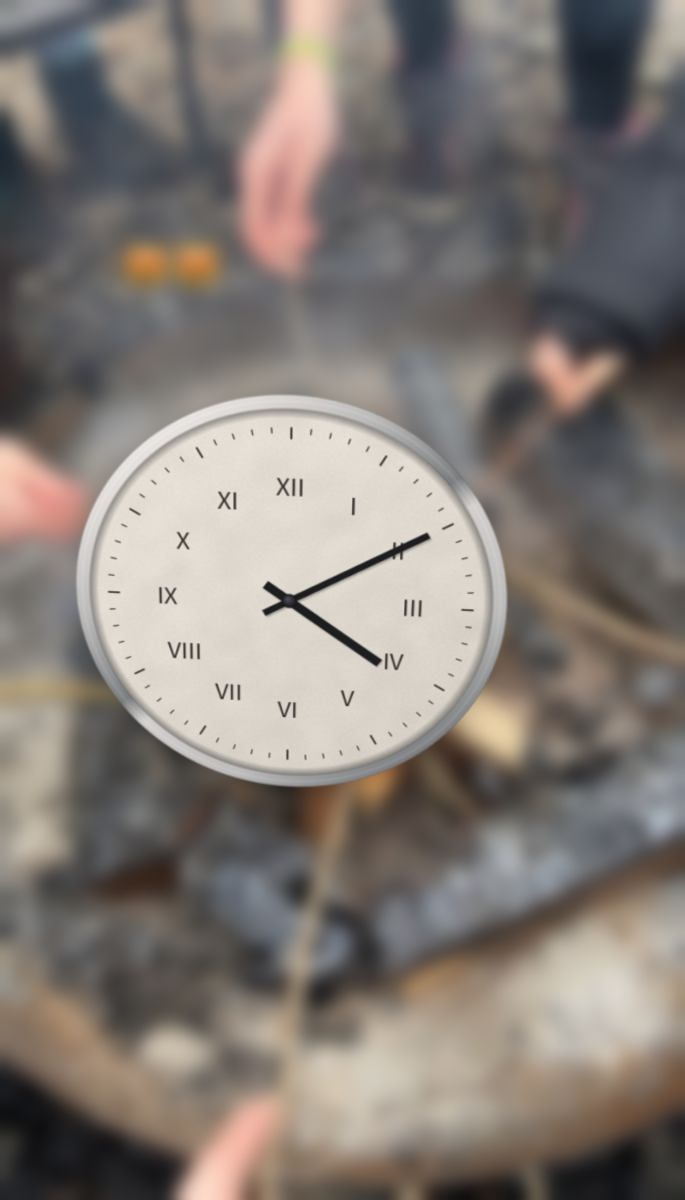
4:10
